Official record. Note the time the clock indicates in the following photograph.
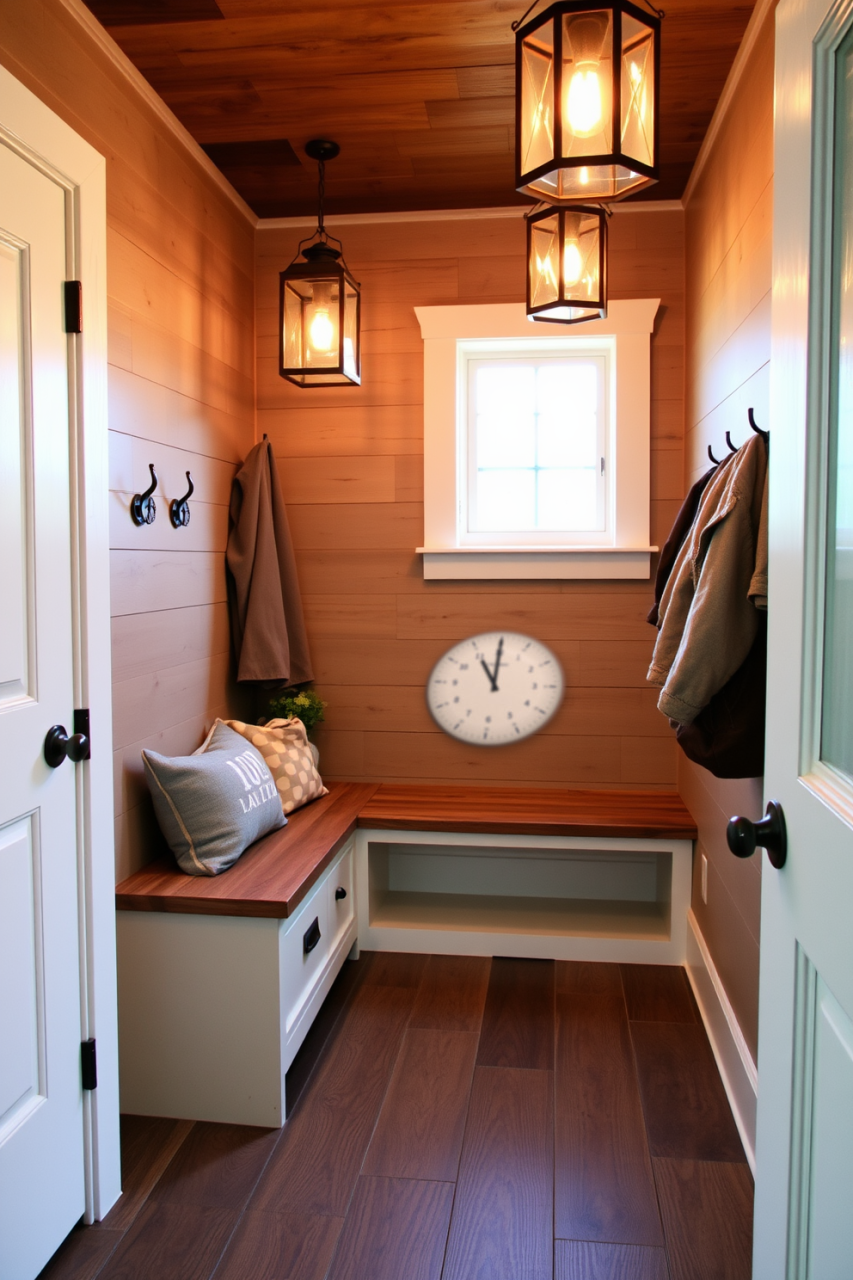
11:00
